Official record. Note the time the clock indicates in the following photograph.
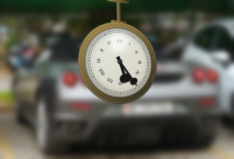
5:24
